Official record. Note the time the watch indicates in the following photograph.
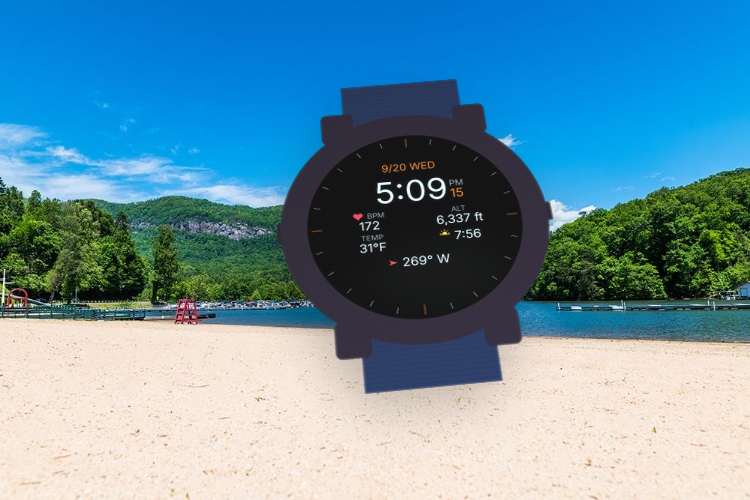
5:09:15
